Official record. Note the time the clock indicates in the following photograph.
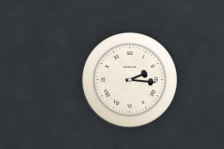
2:16
